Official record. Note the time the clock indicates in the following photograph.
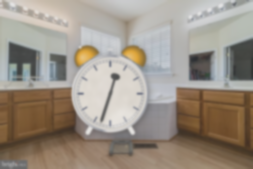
12:33
